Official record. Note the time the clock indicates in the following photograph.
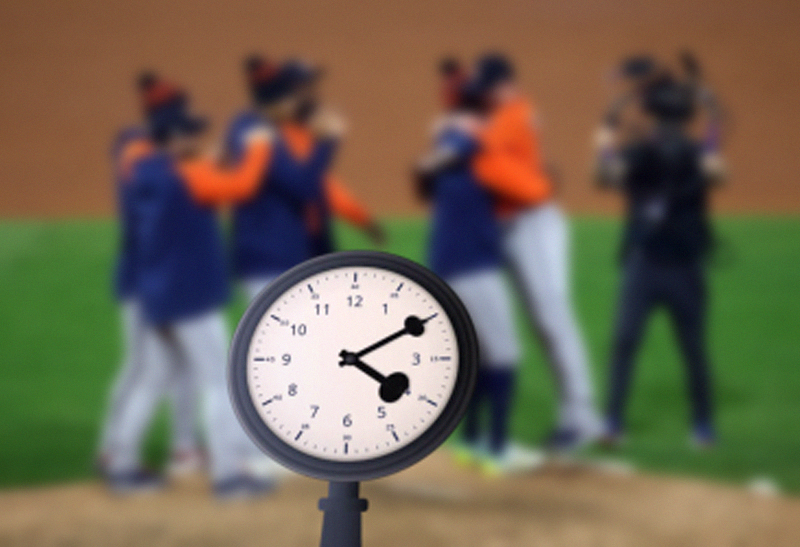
4:10
